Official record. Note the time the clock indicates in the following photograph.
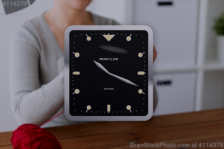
10:19
